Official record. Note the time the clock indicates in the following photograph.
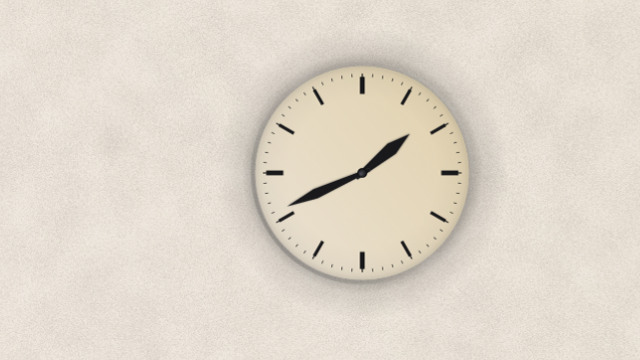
1:41
